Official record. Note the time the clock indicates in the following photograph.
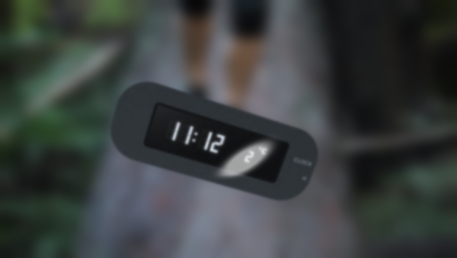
11:12
